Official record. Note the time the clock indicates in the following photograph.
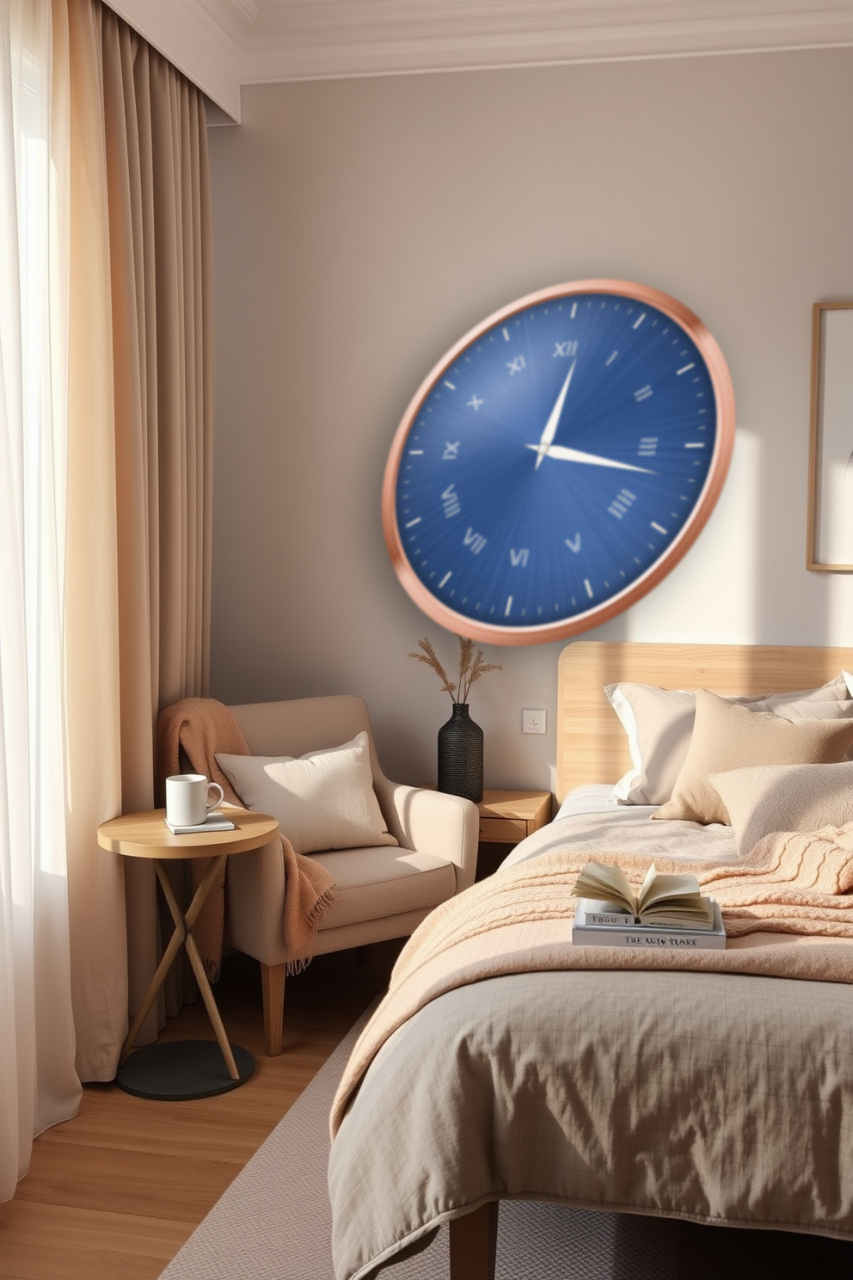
12:17
